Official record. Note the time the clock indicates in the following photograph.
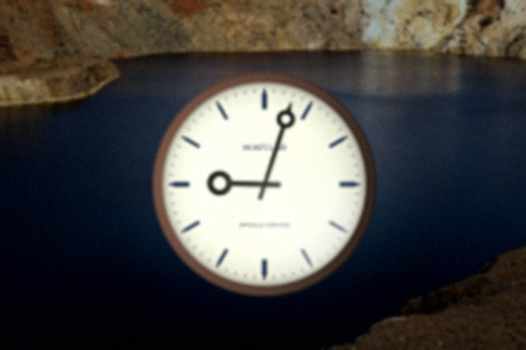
9:03
